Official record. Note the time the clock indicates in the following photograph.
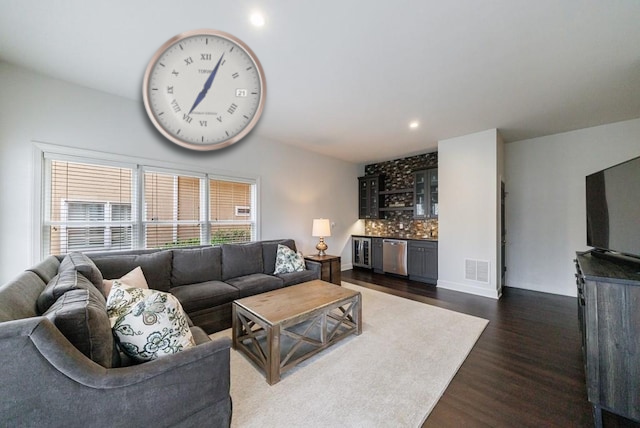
7:04
